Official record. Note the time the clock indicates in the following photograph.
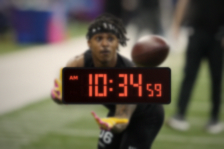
10:34:59
